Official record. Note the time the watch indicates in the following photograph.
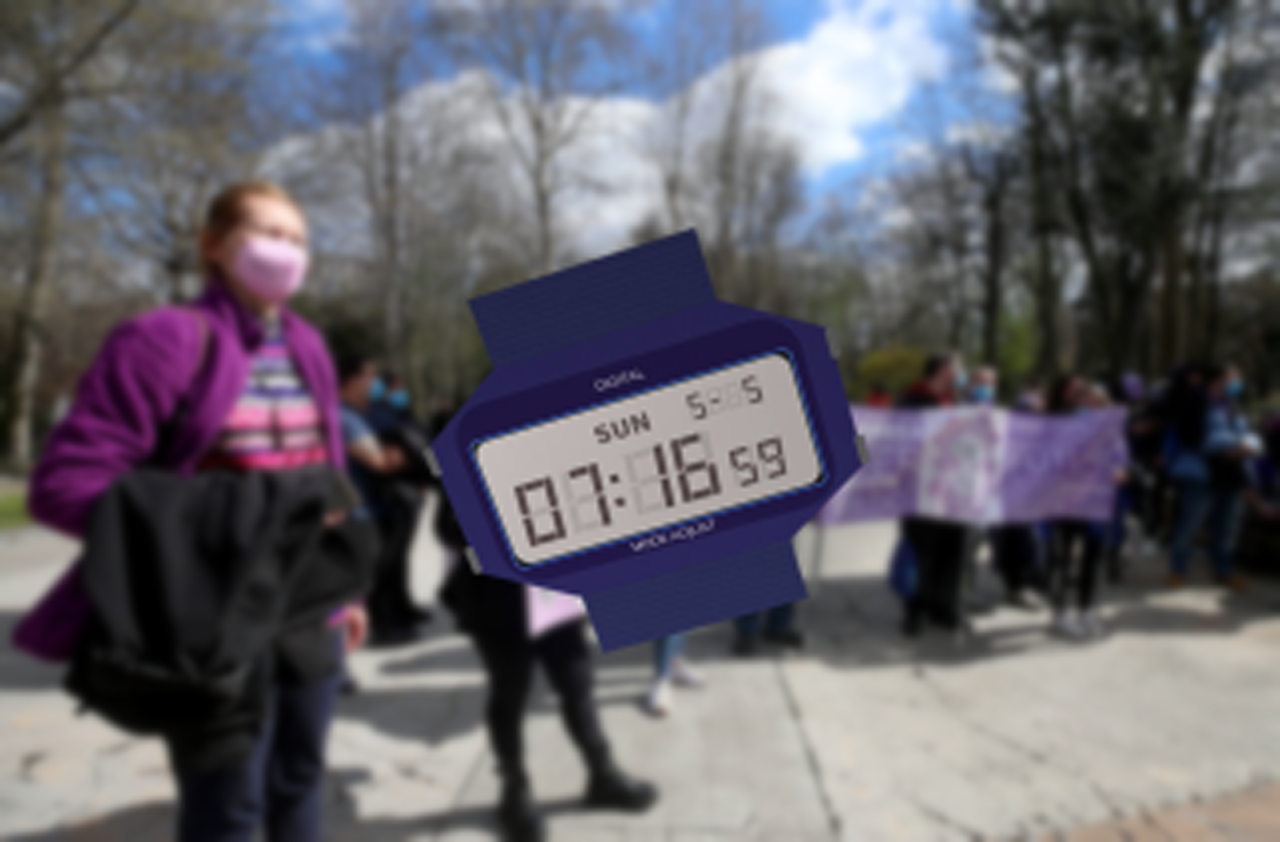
7:16:59
